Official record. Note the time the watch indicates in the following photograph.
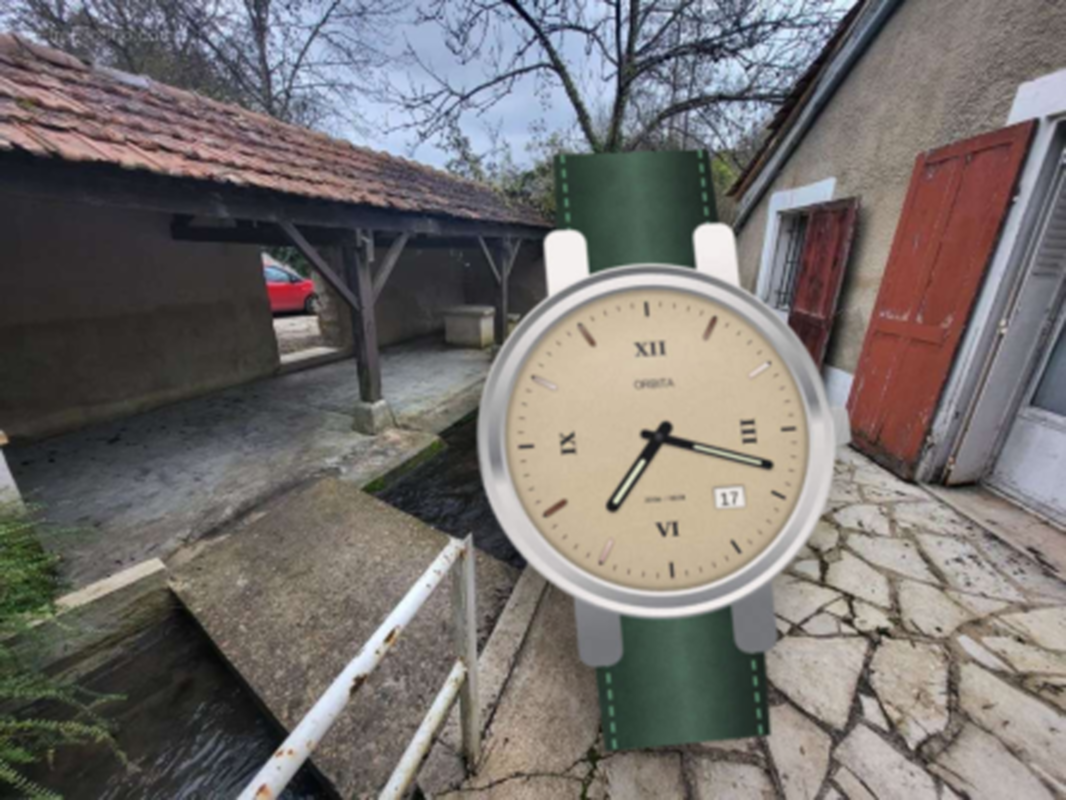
7:18
